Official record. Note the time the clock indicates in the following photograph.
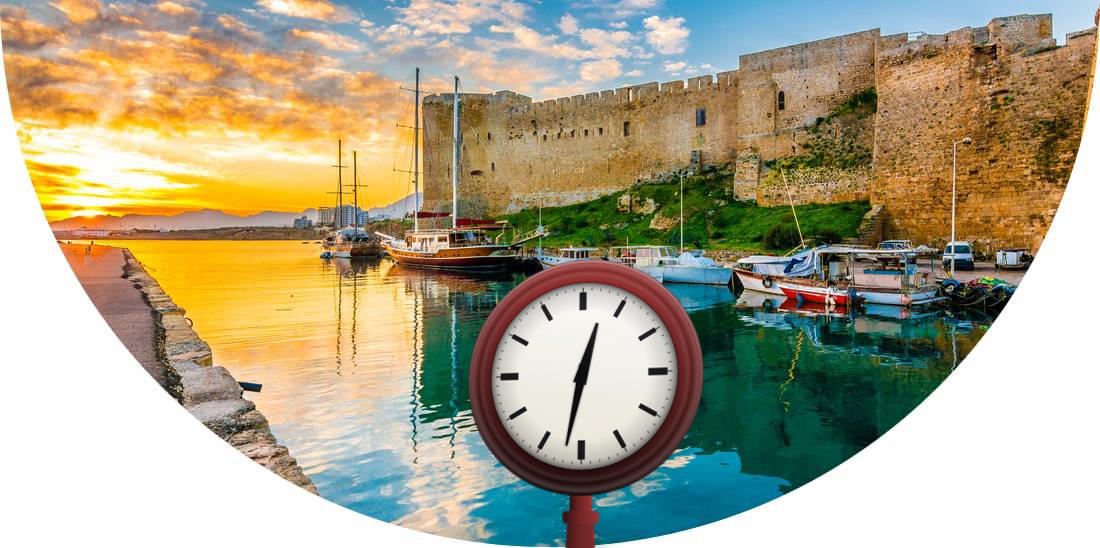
12:32
